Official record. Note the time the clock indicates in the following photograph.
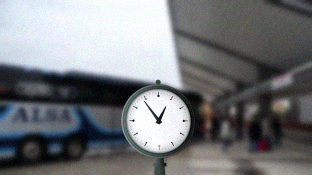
12:54
